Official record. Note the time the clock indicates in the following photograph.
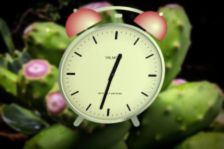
12:32
